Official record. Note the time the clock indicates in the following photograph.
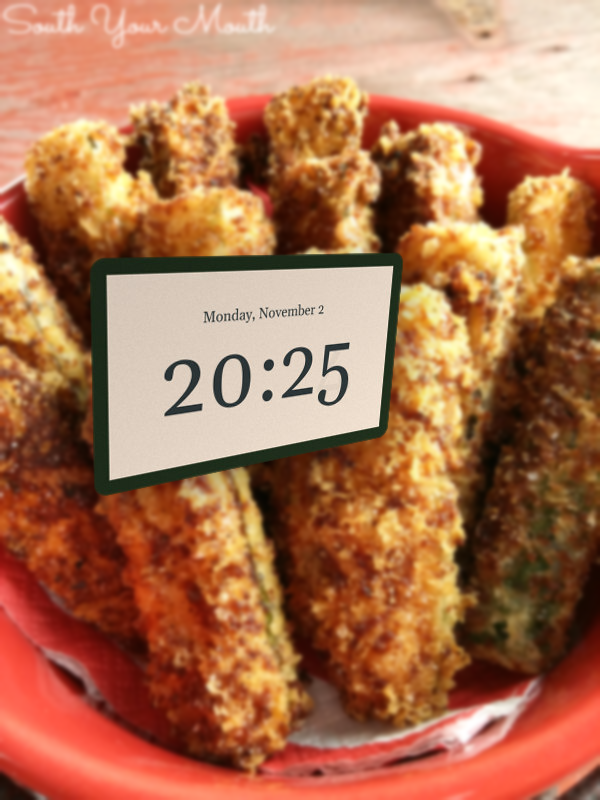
20:25
